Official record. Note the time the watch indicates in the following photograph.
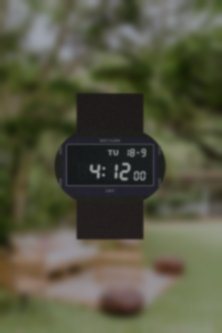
4:12
